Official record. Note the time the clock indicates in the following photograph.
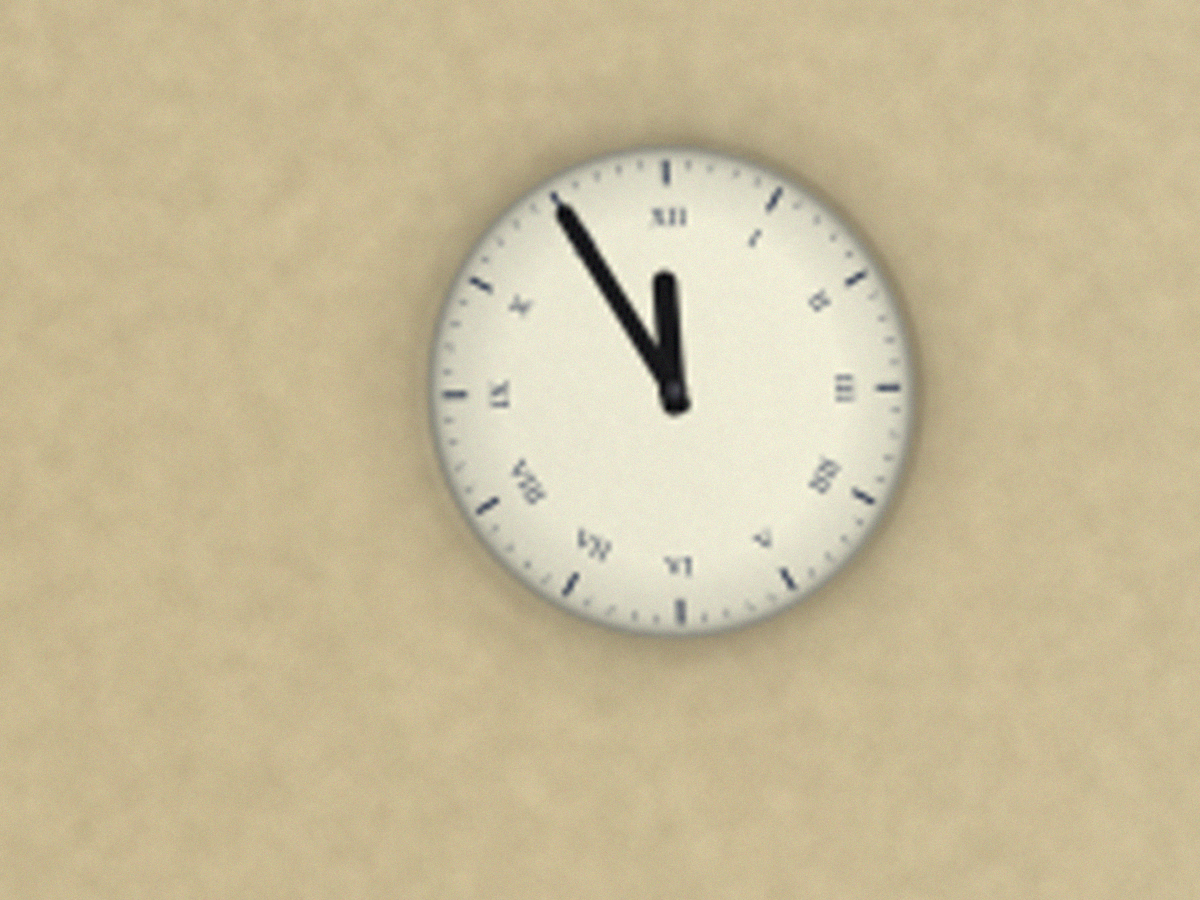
11:55
